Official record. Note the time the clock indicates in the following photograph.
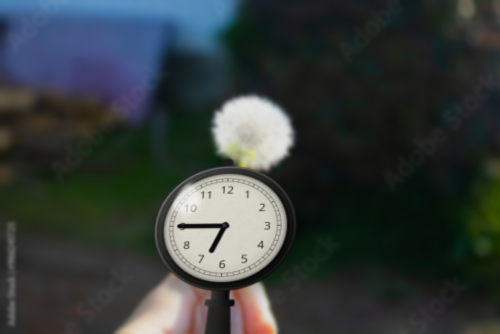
6:45
